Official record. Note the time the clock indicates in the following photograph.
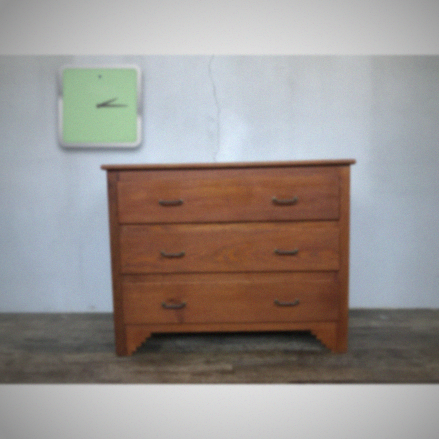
2:15
